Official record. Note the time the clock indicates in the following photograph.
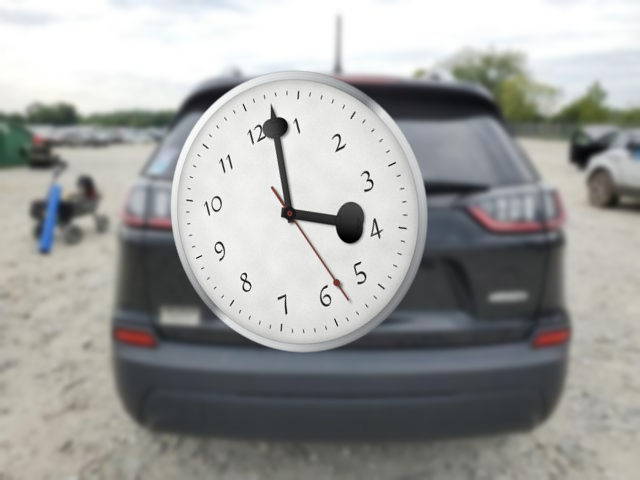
4:02:28
